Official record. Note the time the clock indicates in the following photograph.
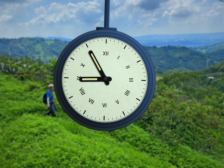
8:55
